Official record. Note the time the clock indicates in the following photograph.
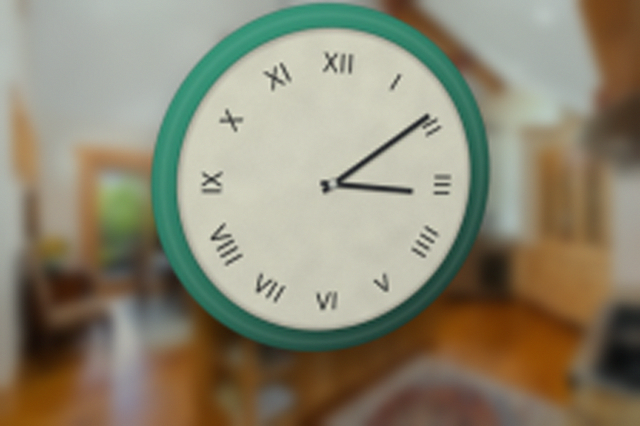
3:09
